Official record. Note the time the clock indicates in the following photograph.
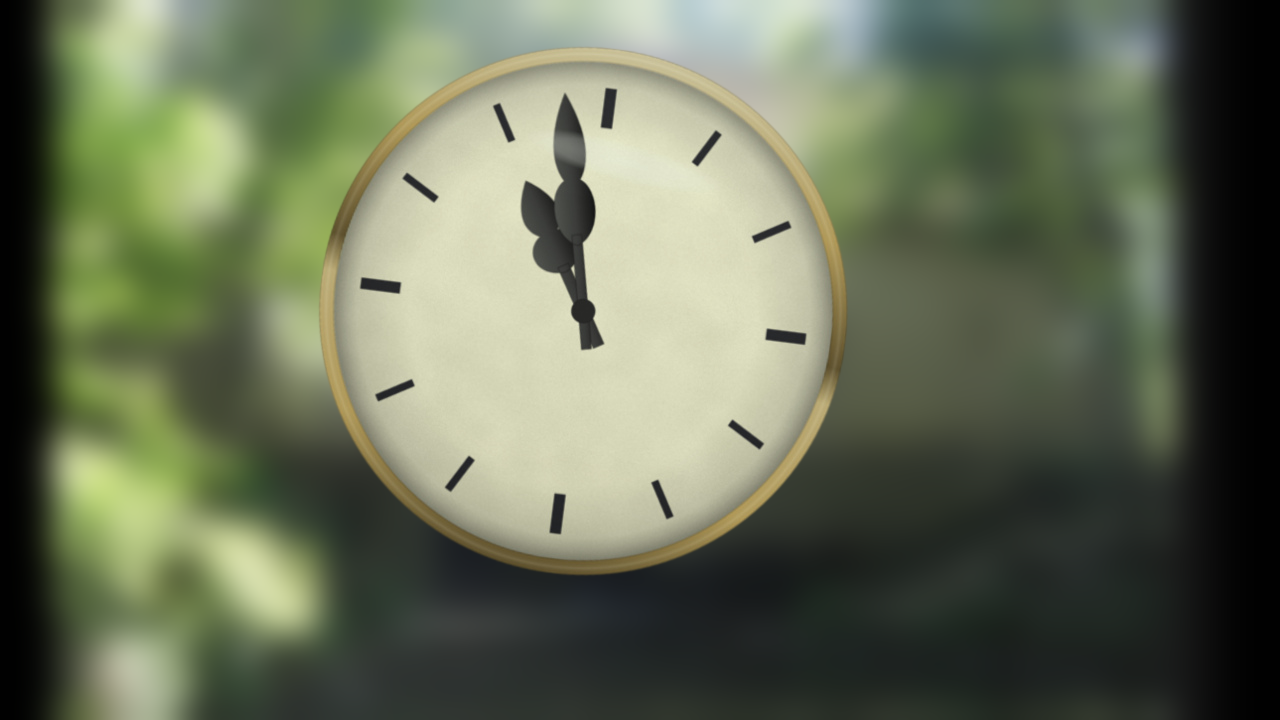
10:58
